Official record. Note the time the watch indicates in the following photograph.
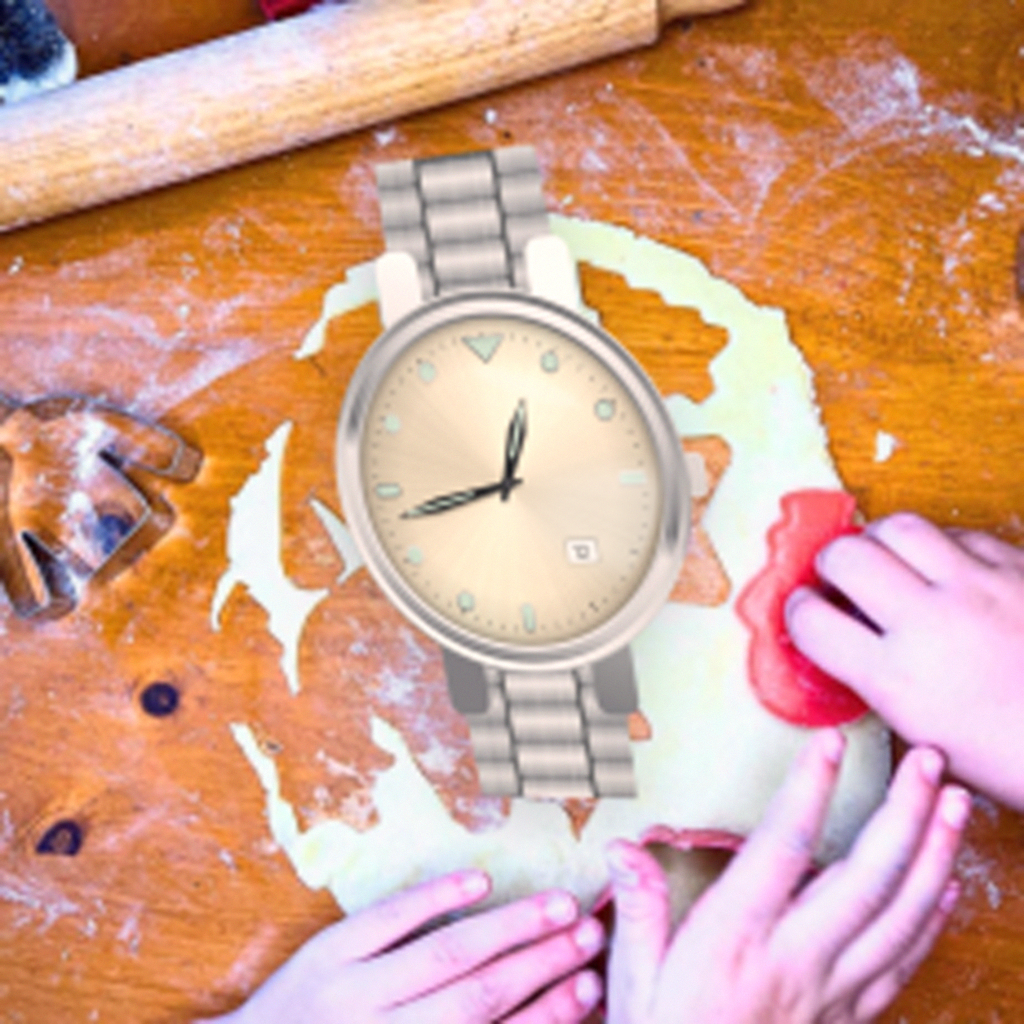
12:43
